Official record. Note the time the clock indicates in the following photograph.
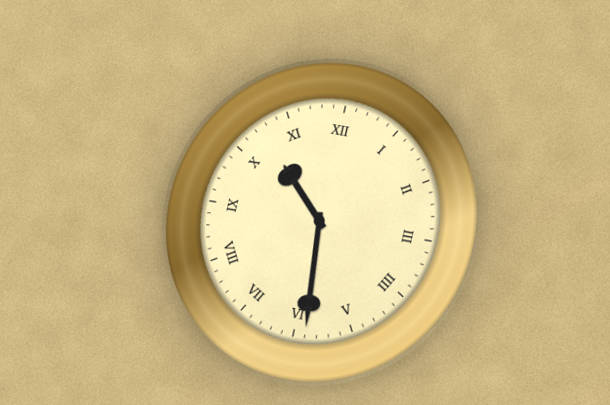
10:29
